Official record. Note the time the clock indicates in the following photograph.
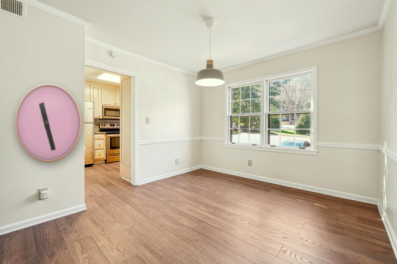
11:27
